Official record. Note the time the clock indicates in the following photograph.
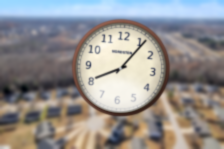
8:06
